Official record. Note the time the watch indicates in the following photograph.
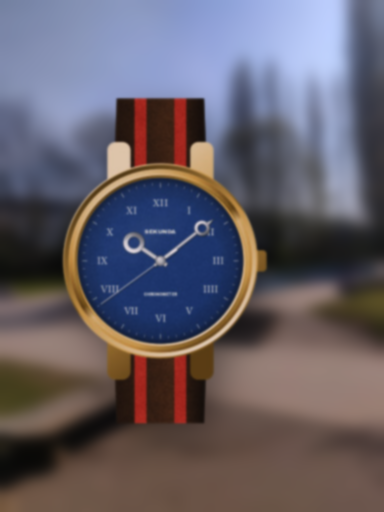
10:08:39
